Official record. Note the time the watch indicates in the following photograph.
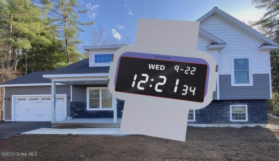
12:21:34
